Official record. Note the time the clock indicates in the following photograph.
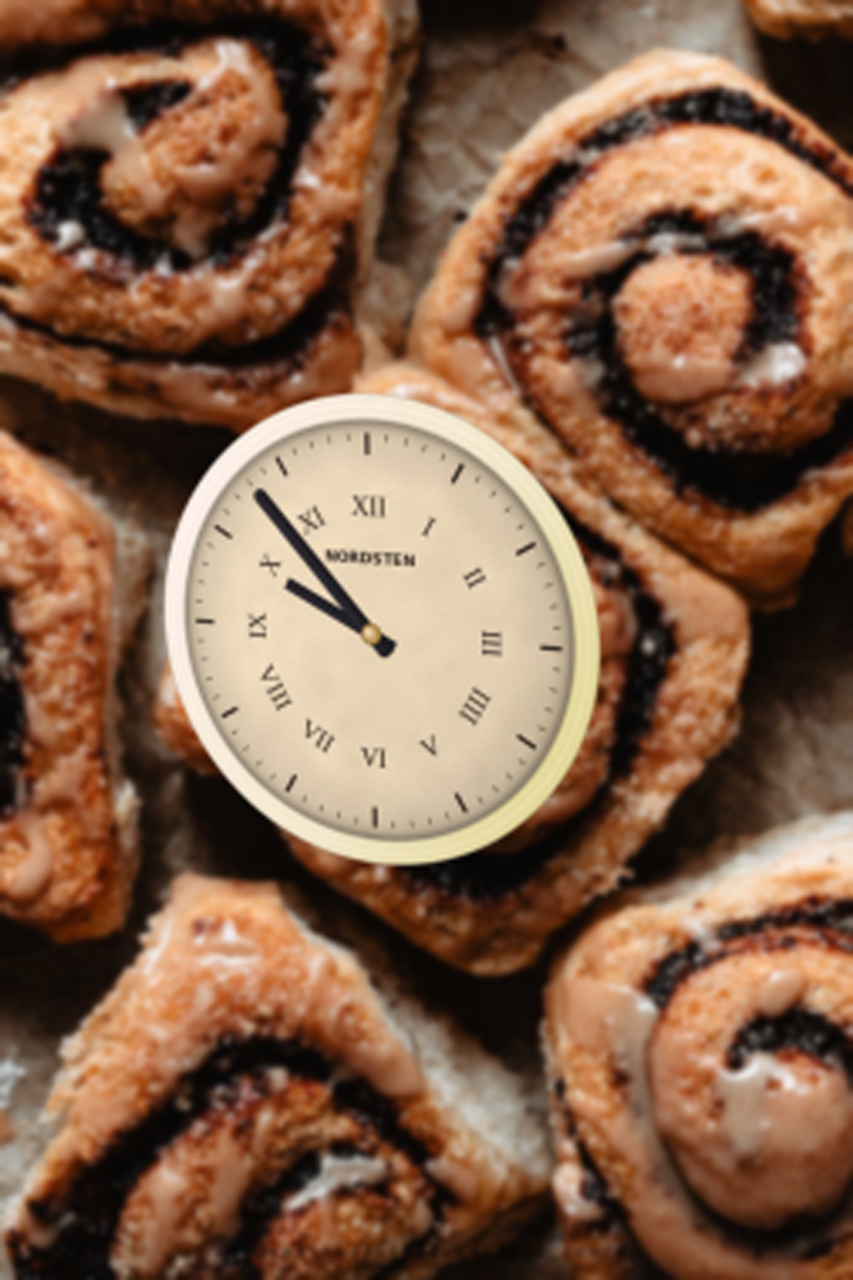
9:53
